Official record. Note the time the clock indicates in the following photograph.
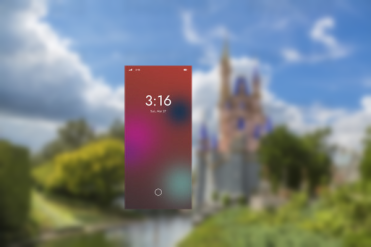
3:16
